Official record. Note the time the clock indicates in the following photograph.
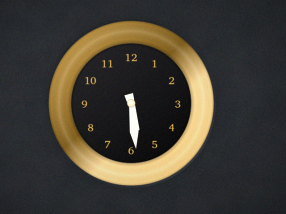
5:29
